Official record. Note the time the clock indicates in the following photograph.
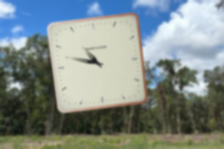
10:48
